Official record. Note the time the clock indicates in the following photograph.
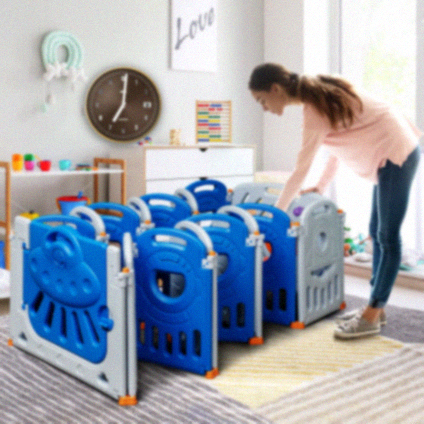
7:01
